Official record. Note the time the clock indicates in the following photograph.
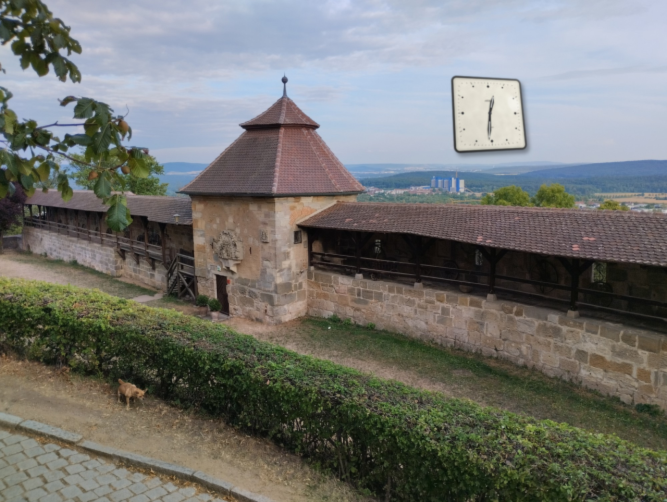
12:31
